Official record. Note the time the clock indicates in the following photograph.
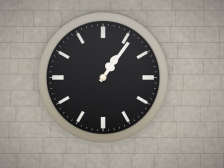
1:06
